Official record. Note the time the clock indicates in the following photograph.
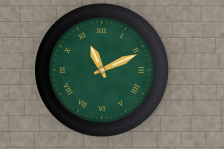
11:11
